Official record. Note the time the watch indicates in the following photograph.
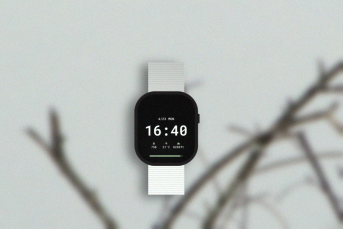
16:40
